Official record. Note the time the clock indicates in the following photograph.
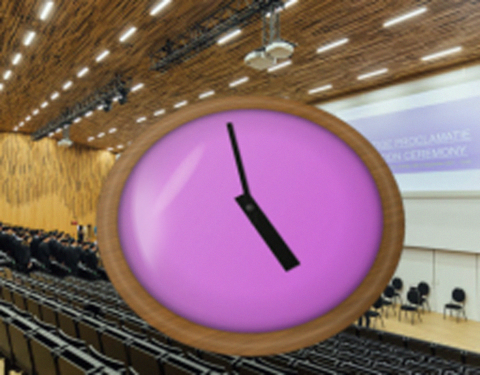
4:58
